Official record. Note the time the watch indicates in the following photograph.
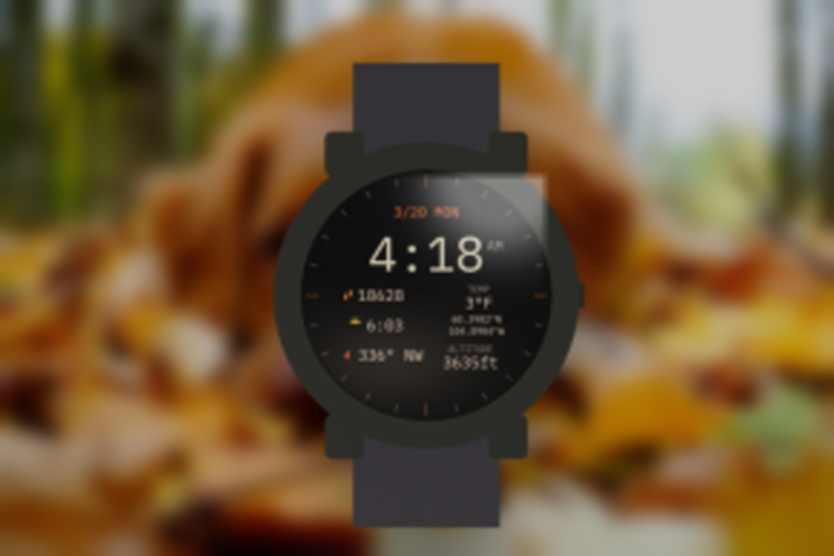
4:18
